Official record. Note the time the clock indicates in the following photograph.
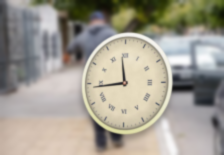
11:44
